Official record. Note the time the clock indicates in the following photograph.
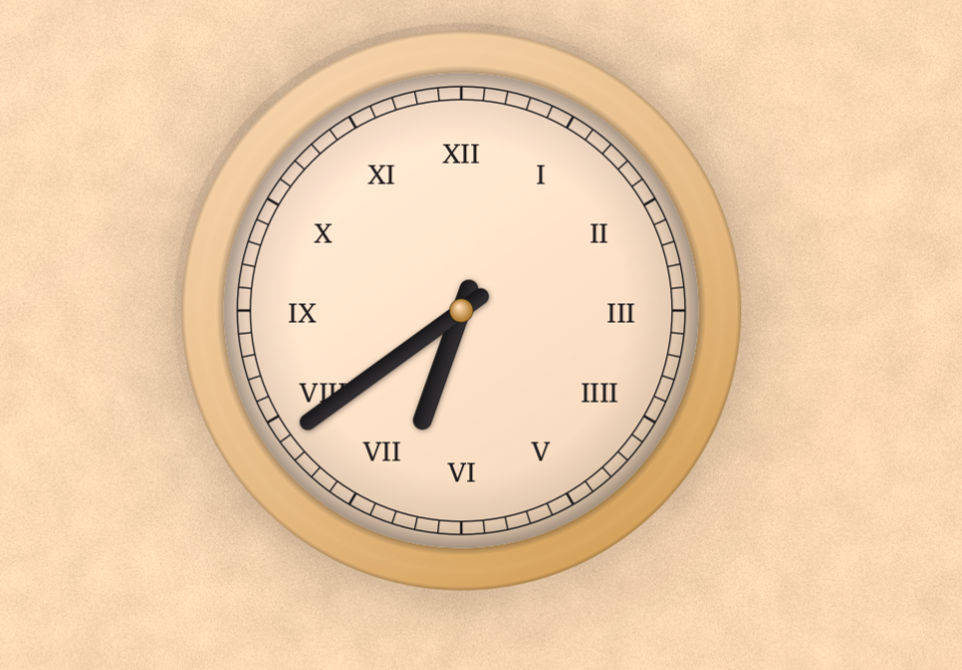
6:39
